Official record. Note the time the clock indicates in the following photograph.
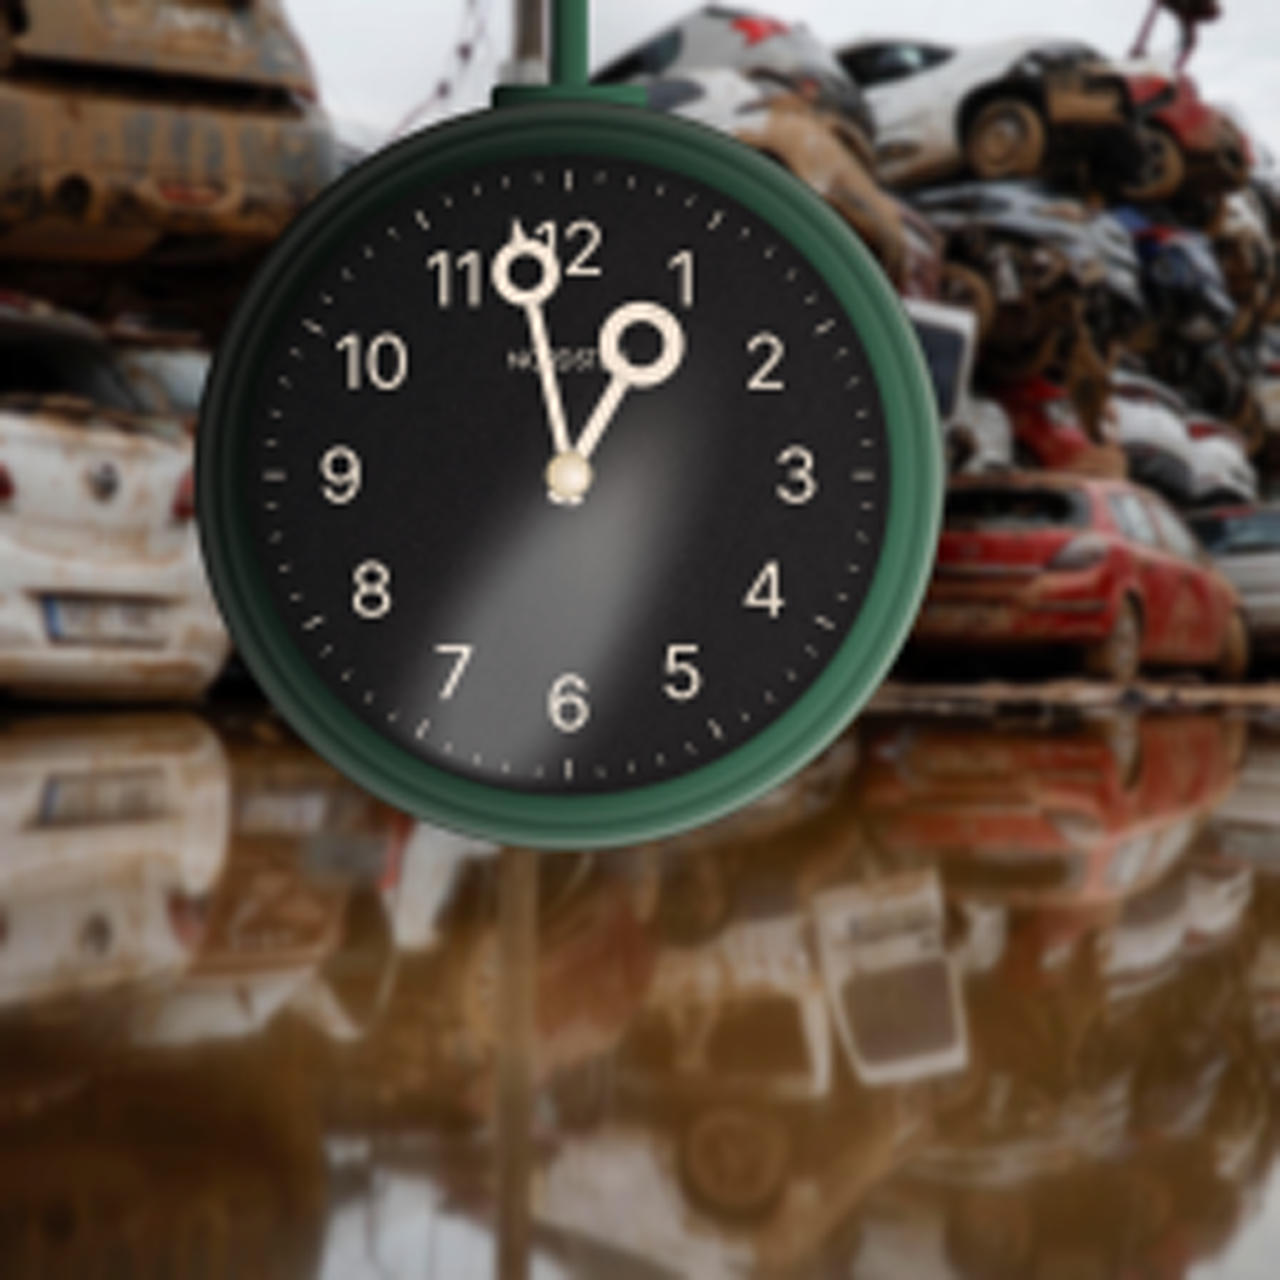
12:58
